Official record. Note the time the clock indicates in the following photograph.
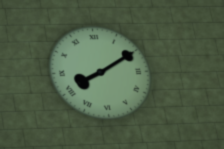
8:10
